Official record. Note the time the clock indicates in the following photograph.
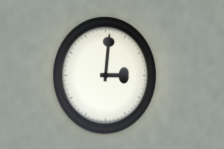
3:01
